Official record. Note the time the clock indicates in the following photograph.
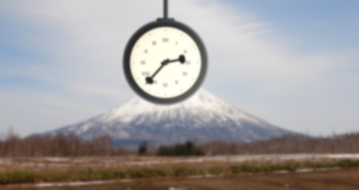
2:37
